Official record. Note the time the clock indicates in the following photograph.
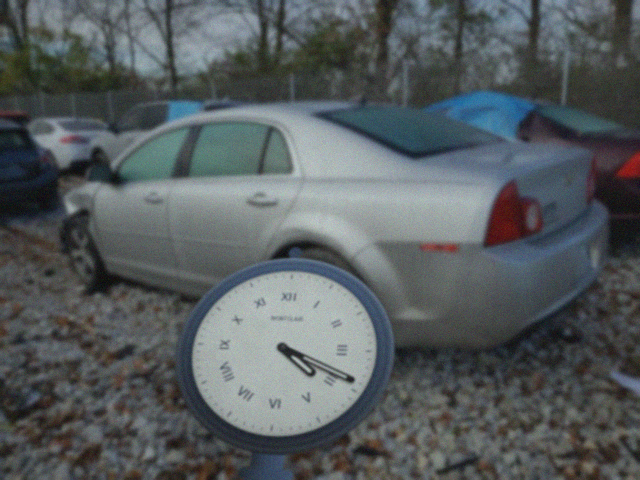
4:19
